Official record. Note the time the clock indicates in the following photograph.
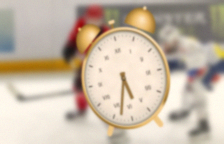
5:33
